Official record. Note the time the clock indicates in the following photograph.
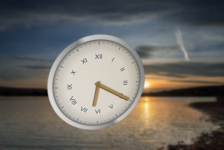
6:20
